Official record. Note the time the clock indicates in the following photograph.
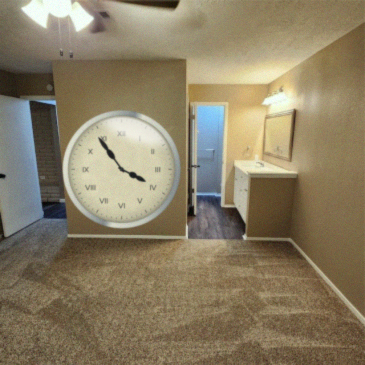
3:54
